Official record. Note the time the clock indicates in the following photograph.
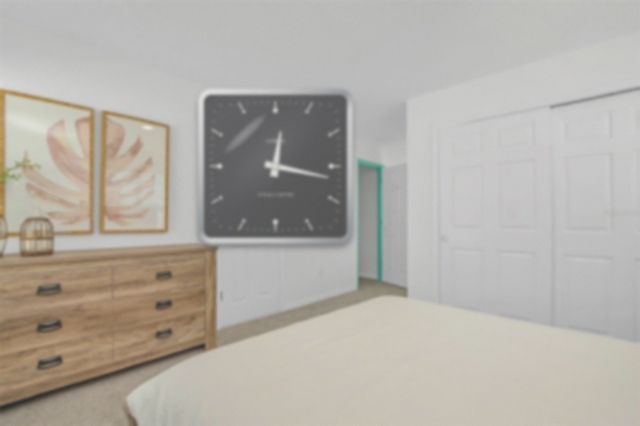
12:17
